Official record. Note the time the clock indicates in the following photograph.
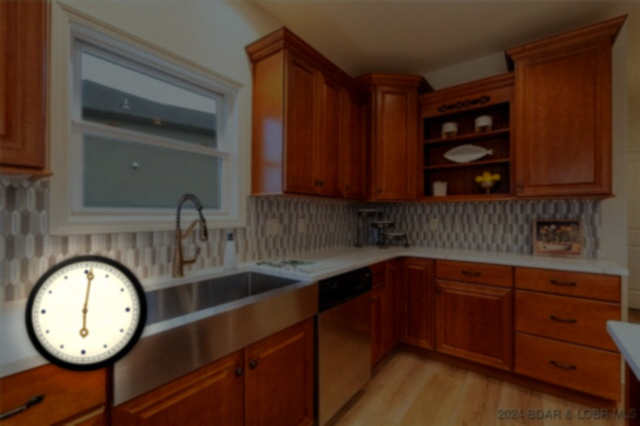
6:01
